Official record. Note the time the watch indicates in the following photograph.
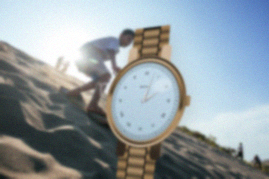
2:03
